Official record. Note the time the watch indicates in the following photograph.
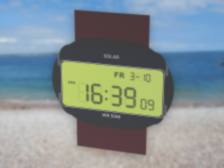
16:39:09
